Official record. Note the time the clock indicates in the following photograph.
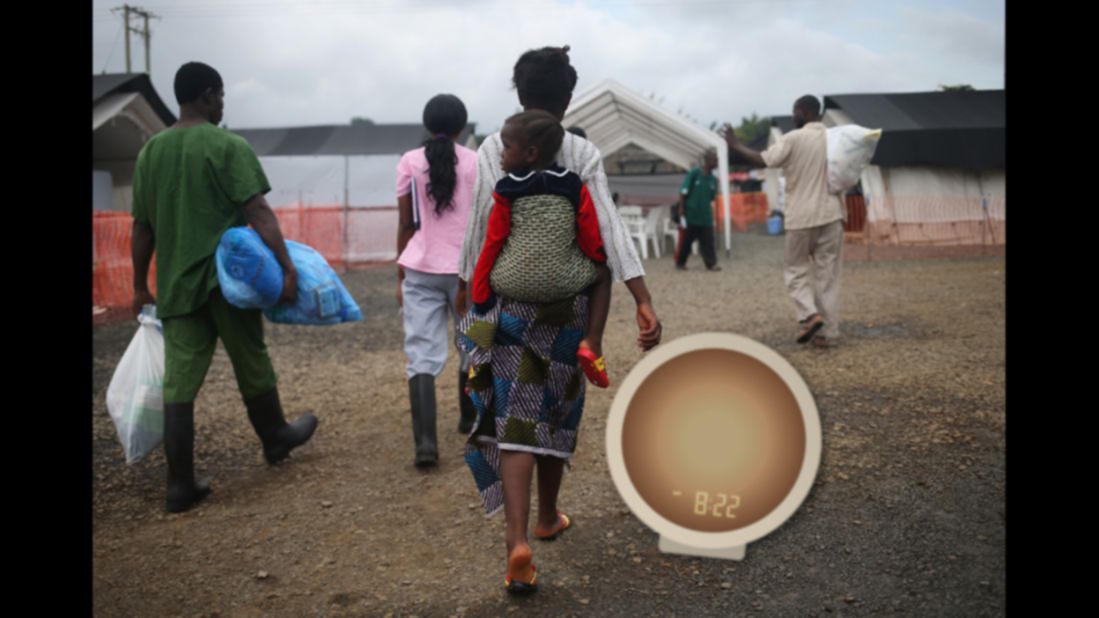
8:22
